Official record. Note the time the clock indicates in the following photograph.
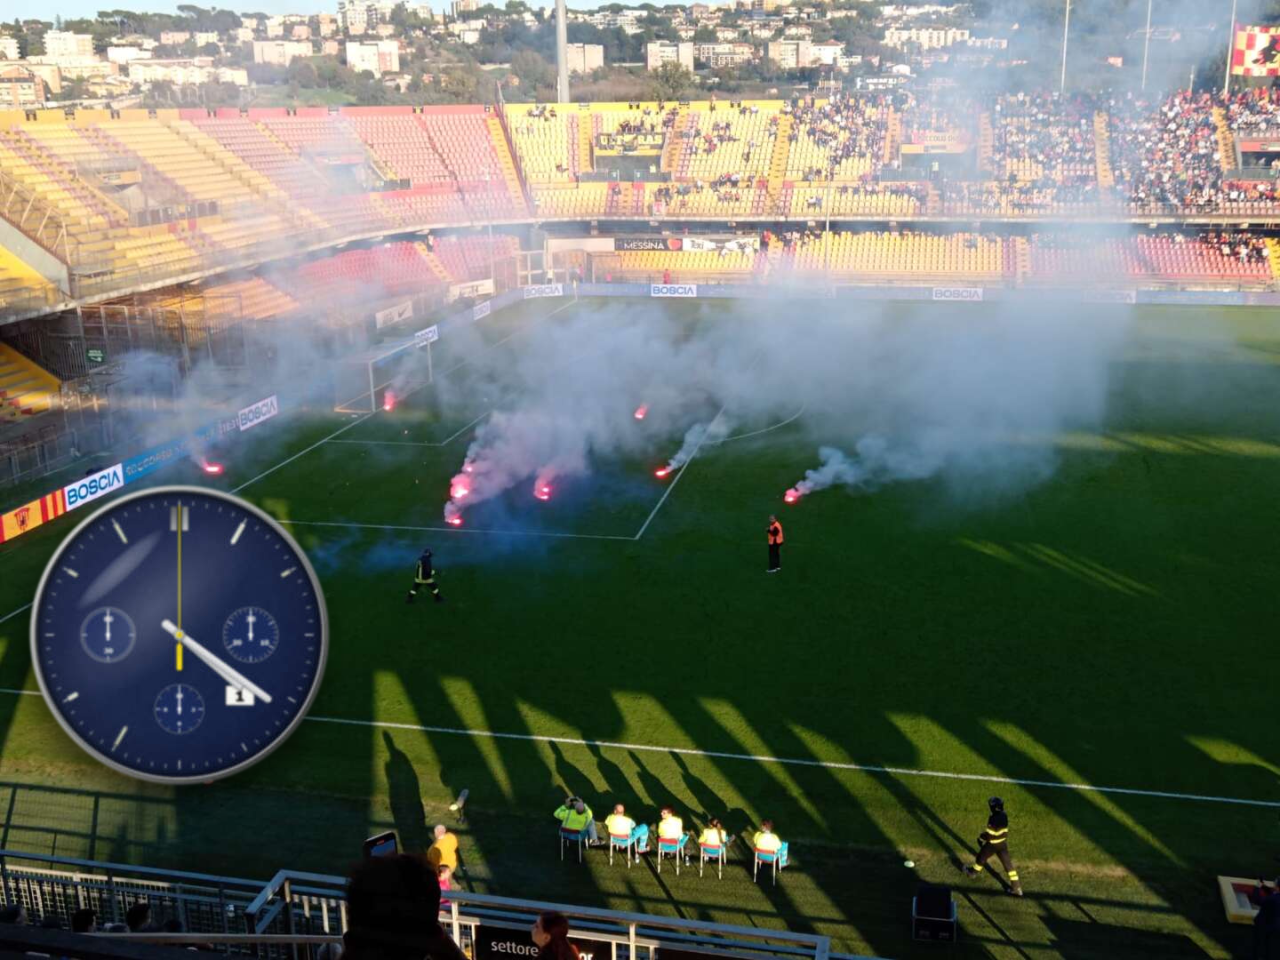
4:21
